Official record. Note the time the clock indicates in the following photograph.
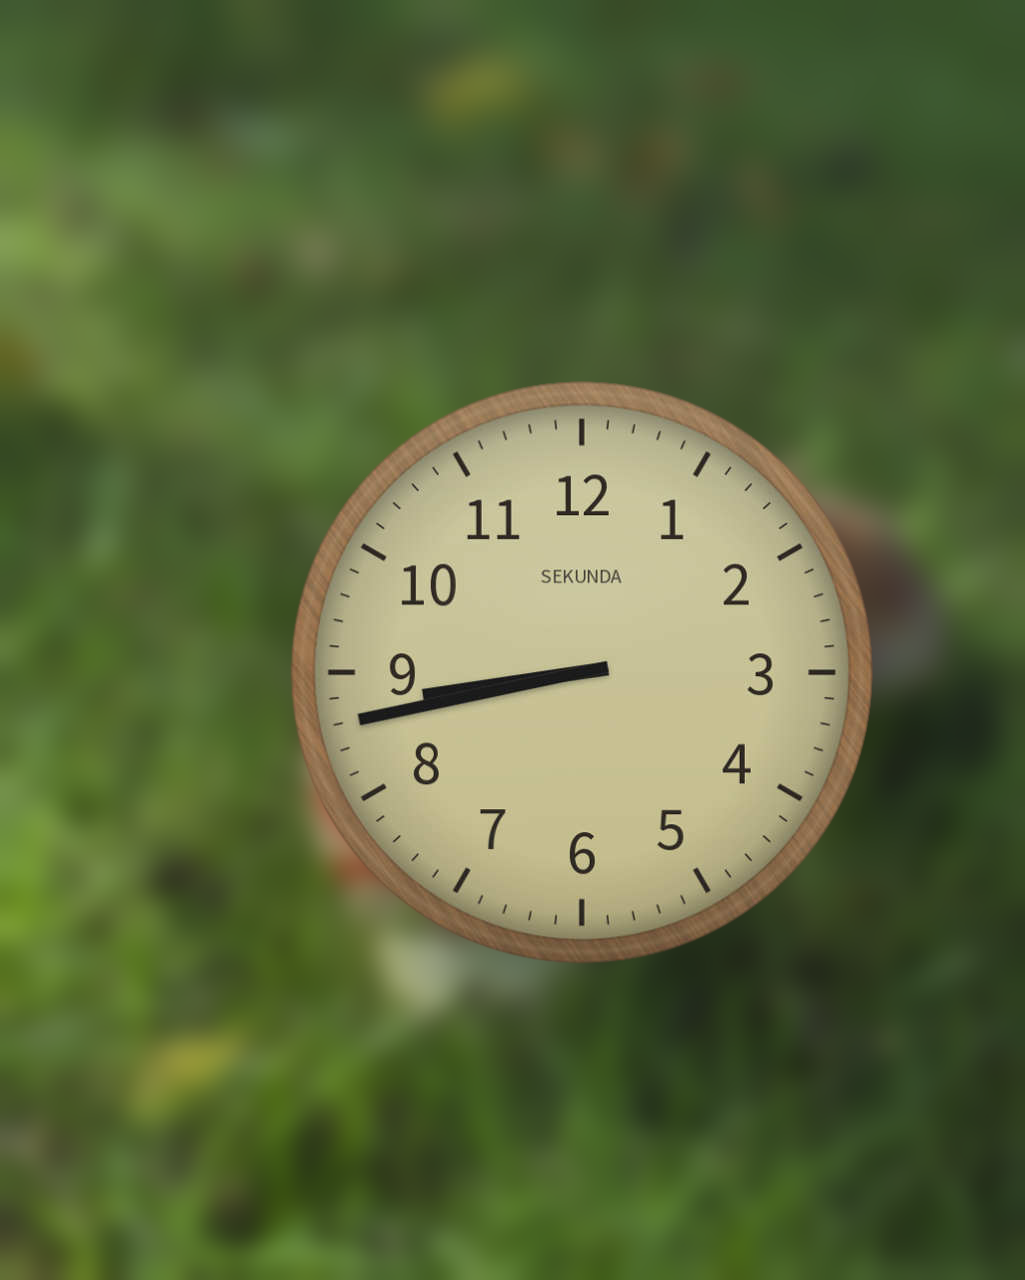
8:43
